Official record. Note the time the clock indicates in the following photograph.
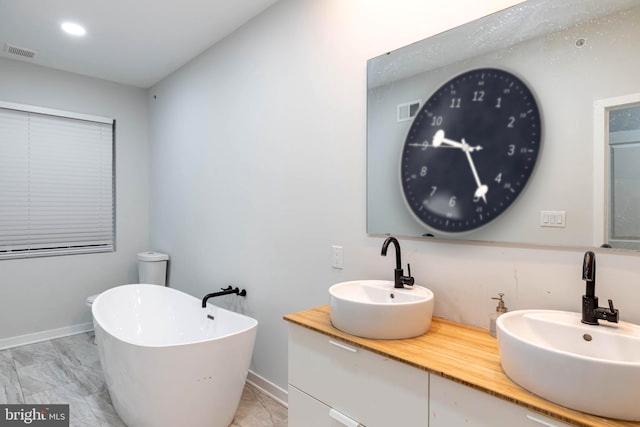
9:23:45
